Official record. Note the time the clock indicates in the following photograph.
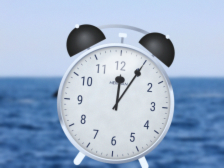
12:05
